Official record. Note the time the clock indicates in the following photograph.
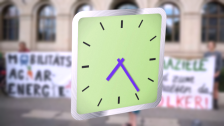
7:24
